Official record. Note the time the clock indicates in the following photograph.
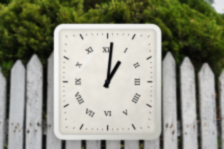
1:01
